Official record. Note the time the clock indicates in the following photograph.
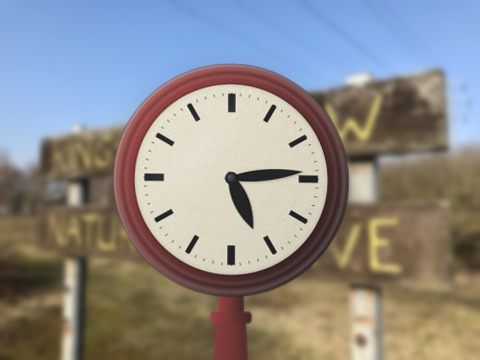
5:14
